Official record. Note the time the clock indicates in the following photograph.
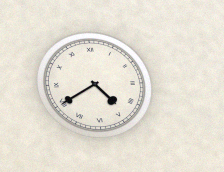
4:40
